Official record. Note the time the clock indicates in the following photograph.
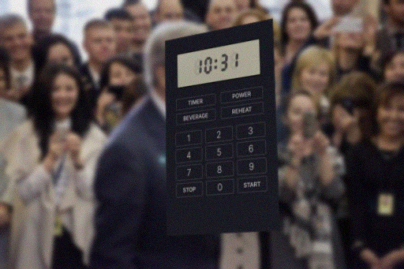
10:31
